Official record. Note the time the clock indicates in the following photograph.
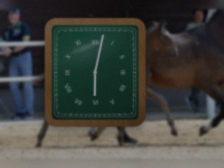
6:02
